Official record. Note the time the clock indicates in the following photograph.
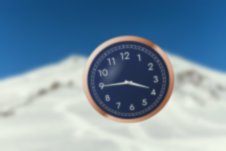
3:45
